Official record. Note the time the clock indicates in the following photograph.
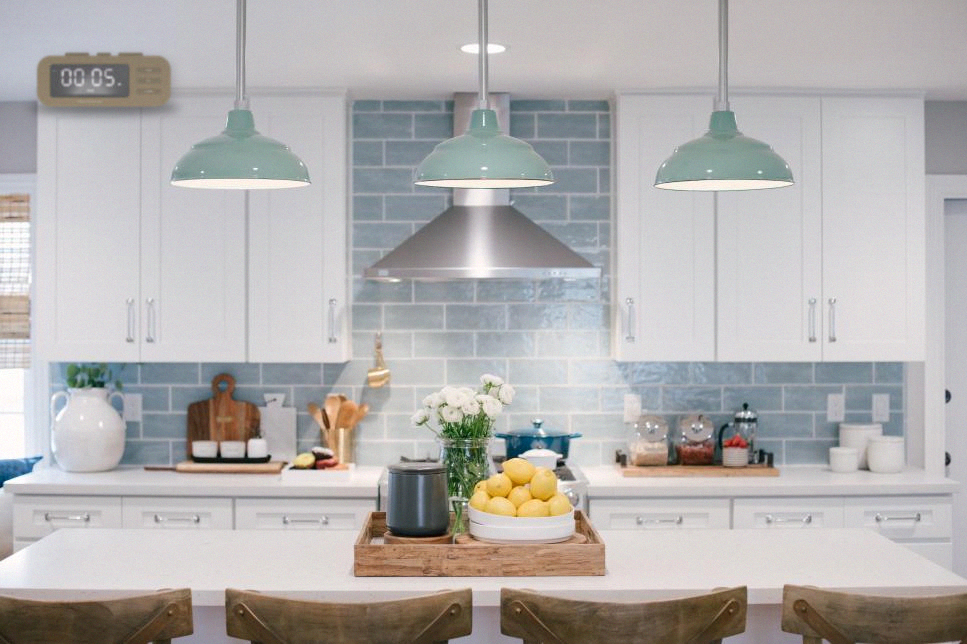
0:05
